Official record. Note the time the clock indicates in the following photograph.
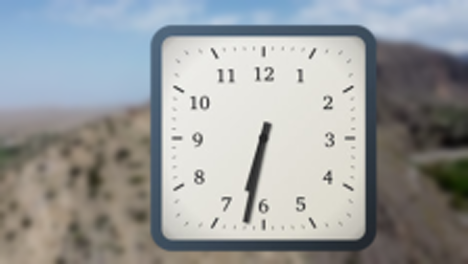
6:32
